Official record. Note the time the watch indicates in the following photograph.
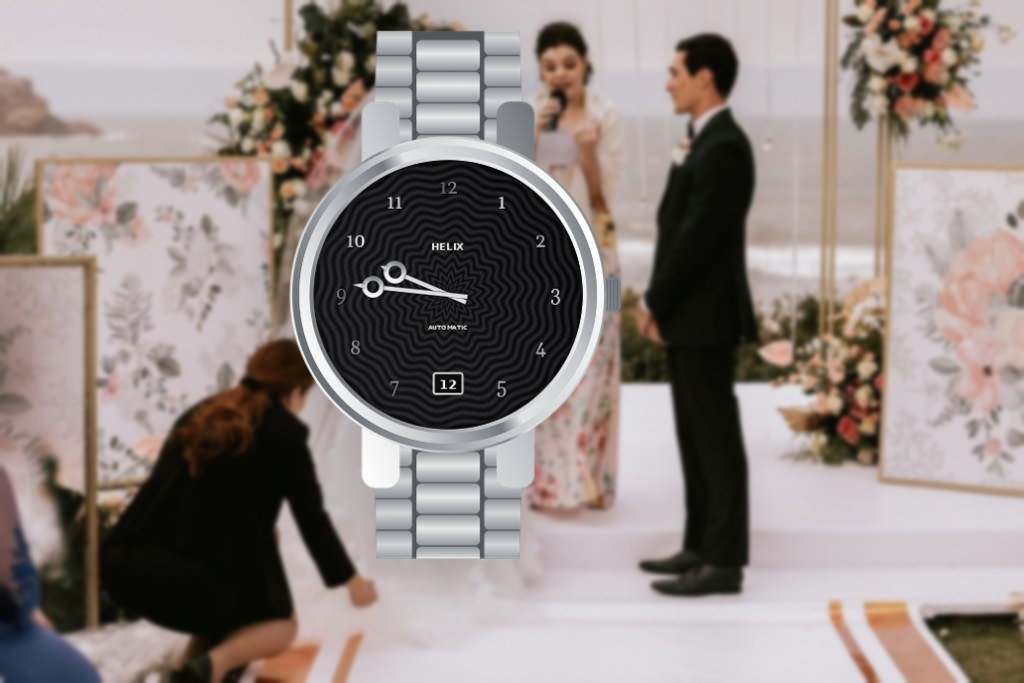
9:46
